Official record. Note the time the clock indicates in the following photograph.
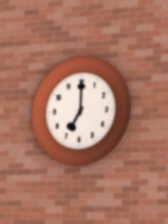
7:00
